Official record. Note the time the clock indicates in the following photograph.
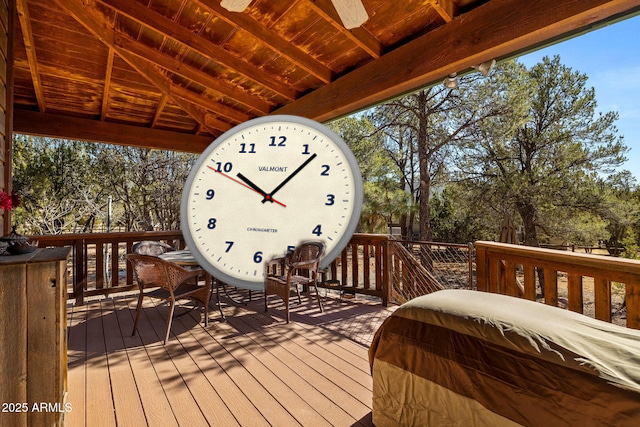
10:06:49
